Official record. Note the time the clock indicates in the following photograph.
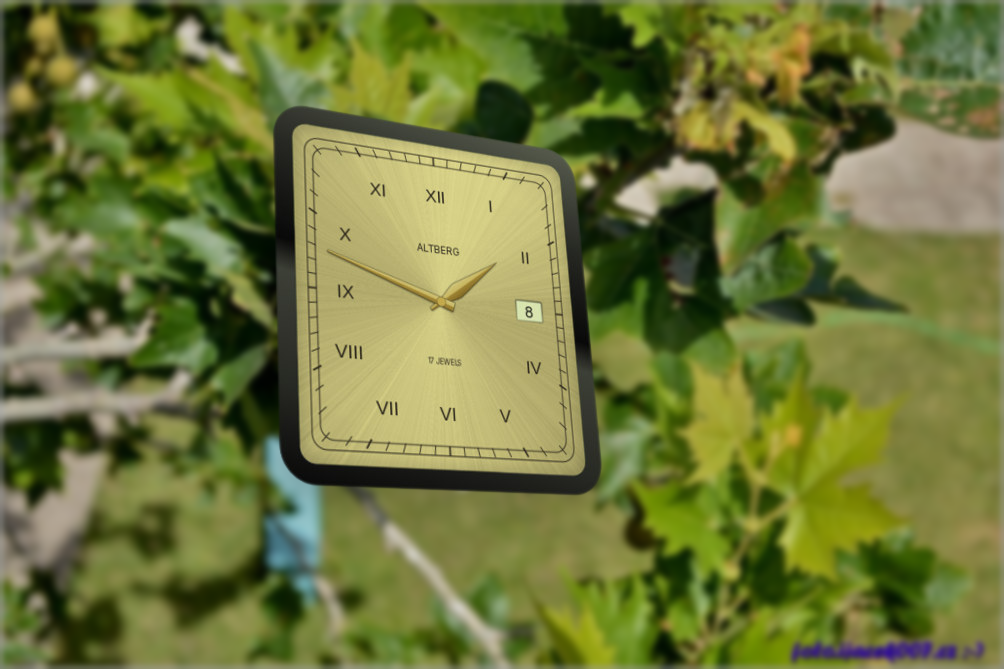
1:48
